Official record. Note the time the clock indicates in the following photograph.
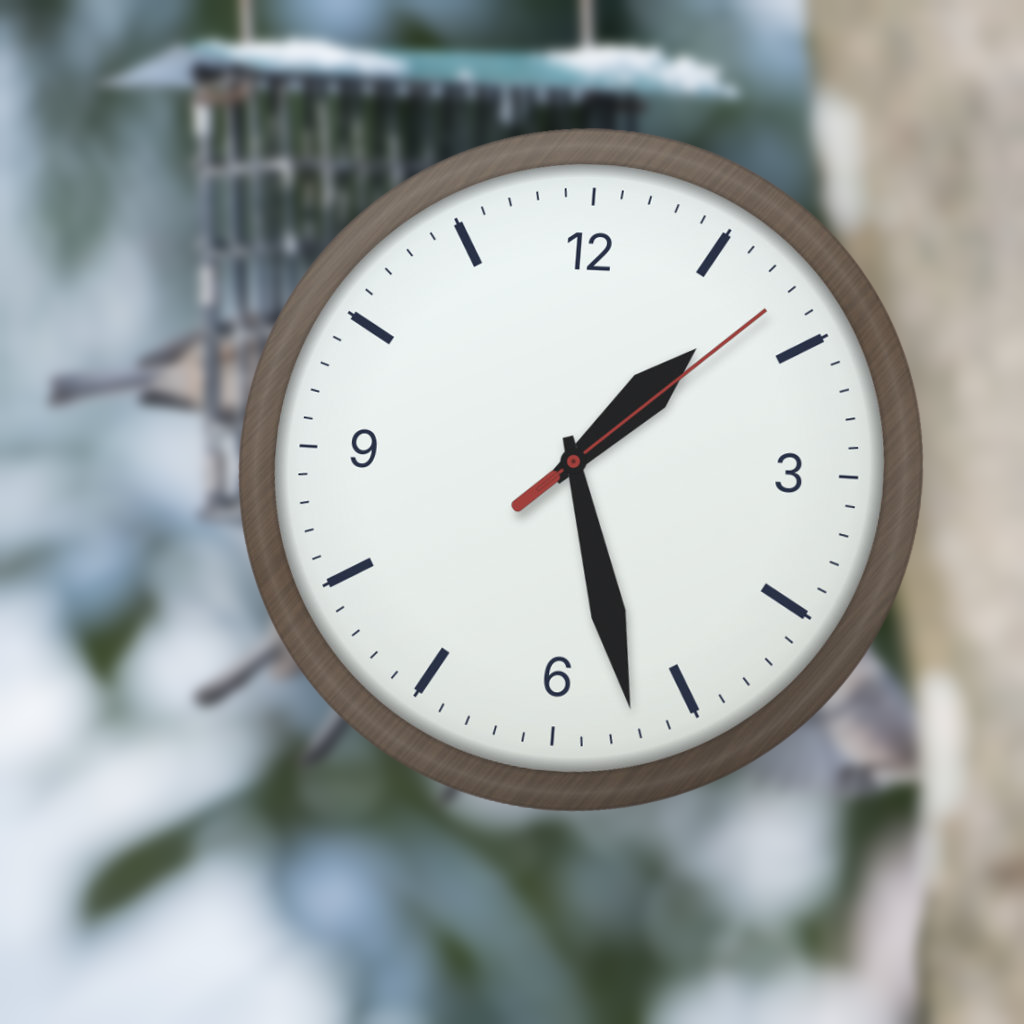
1:27:08
